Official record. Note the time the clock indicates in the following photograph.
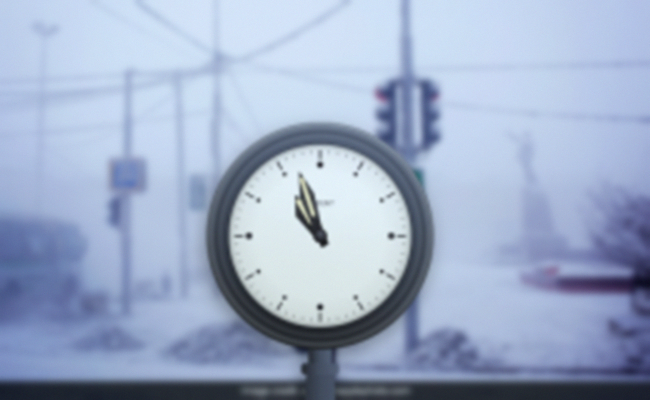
10:57
